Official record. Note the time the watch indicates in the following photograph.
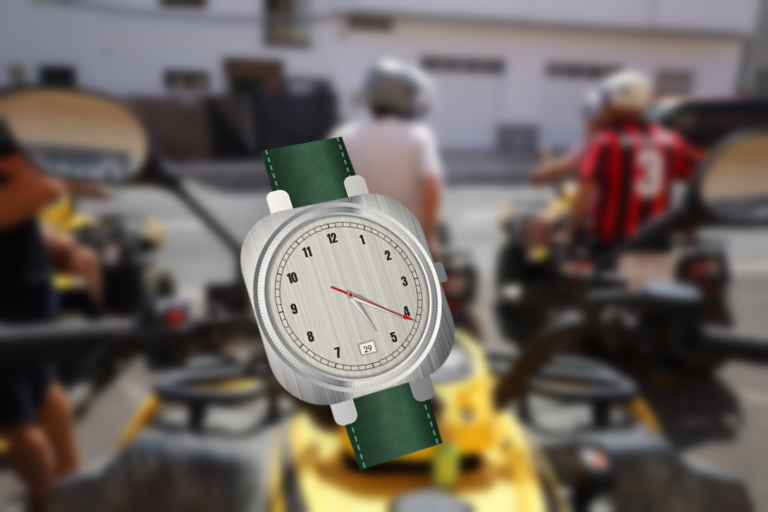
5:21:21
